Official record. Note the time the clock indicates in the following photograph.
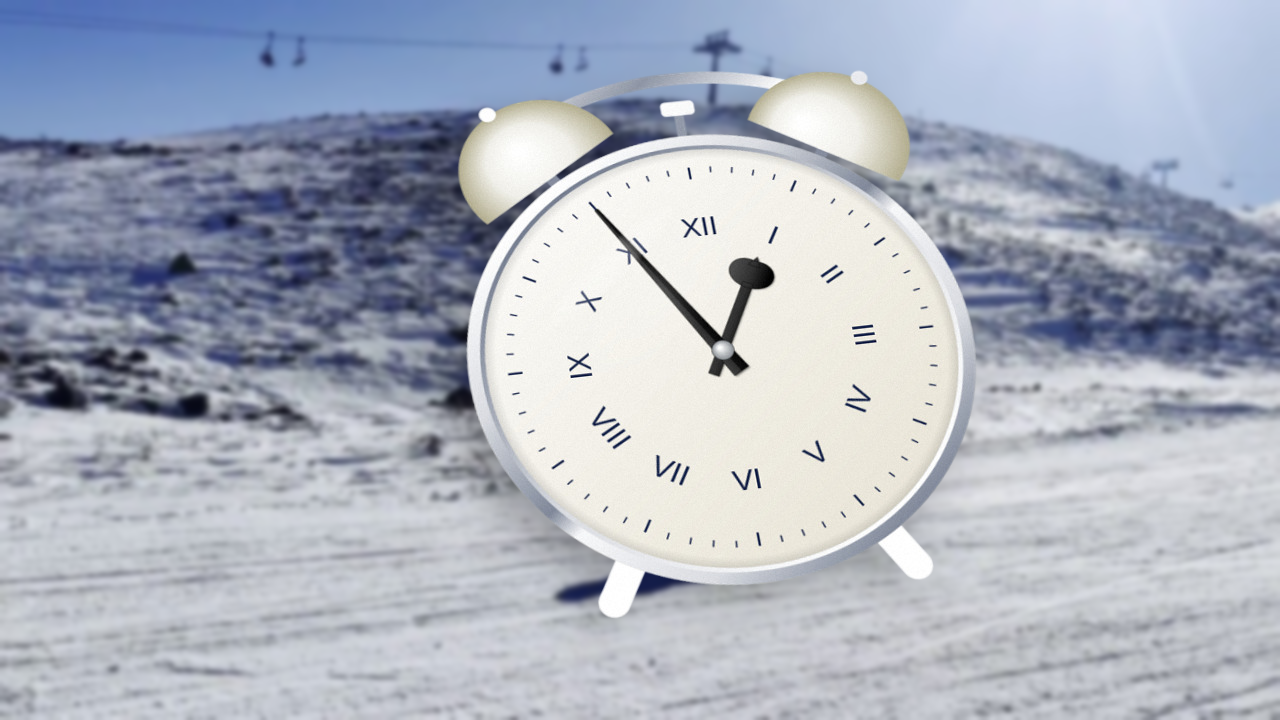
12:55
